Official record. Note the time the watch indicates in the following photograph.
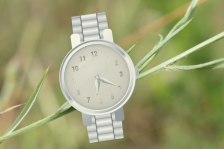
6:20
